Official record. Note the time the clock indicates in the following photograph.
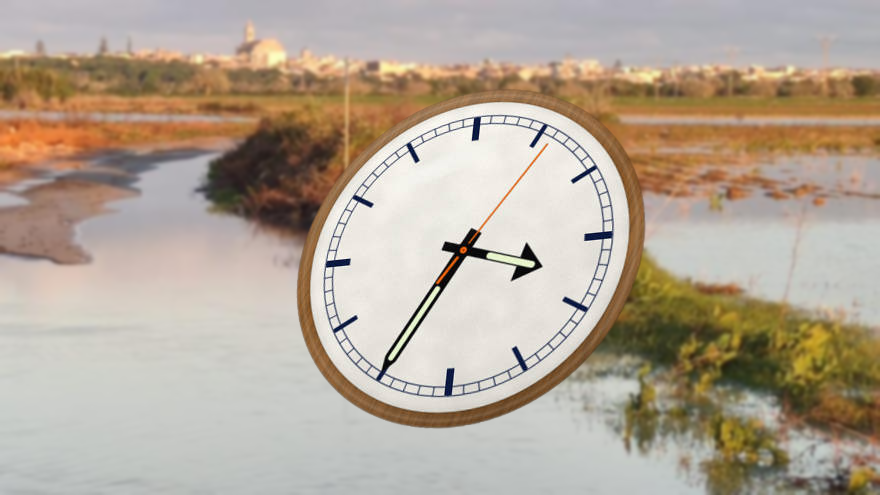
3:35:06
